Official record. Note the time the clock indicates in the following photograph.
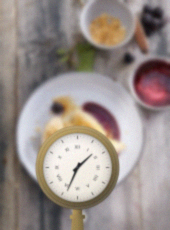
1:34
